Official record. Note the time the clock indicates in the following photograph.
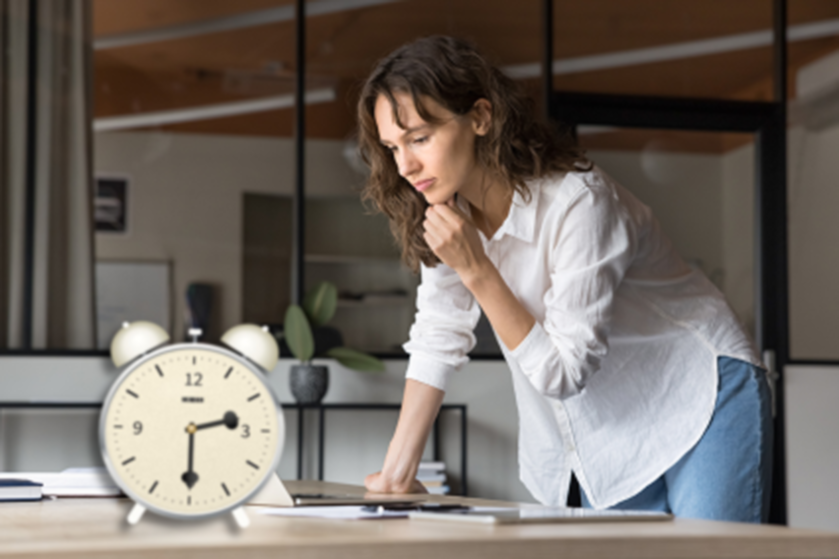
2:30
